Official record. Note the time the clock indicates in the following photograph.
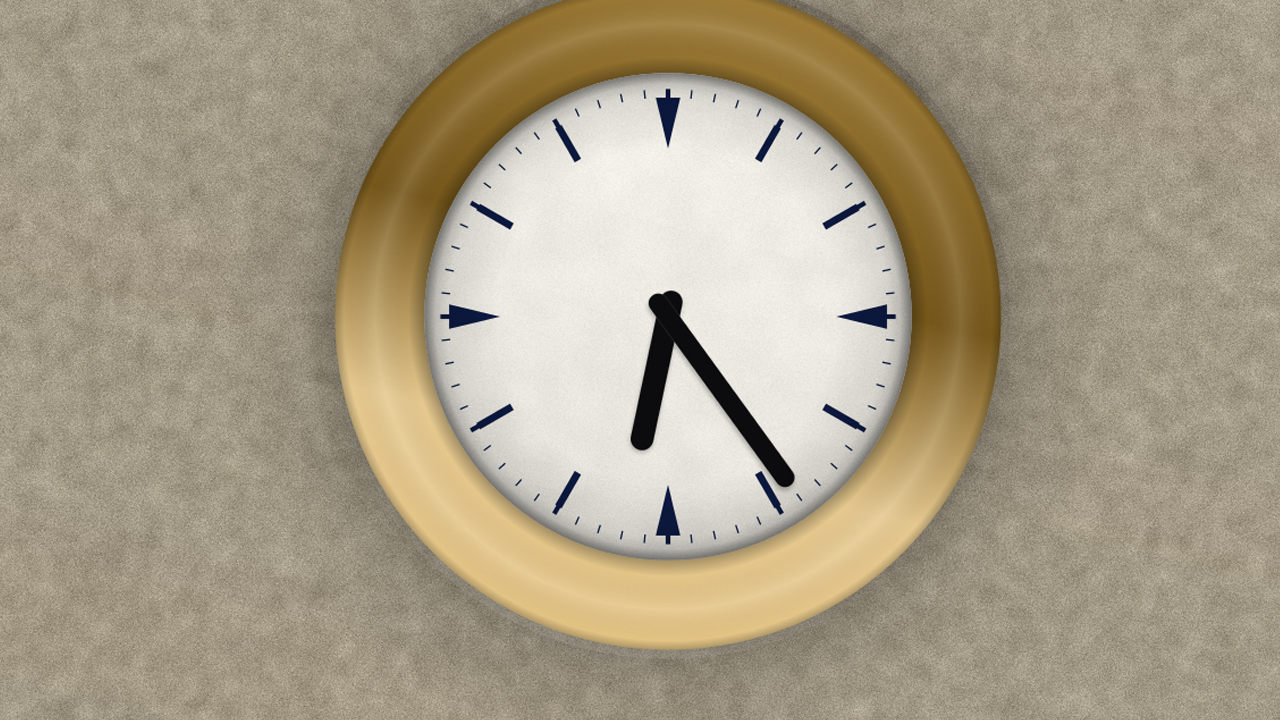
6:24
